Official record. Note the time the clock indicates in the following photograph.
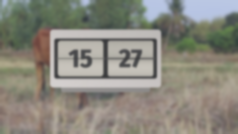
15:27
